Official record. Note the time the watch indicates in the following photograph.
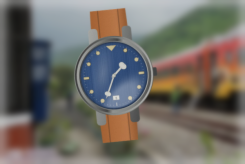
1:34
